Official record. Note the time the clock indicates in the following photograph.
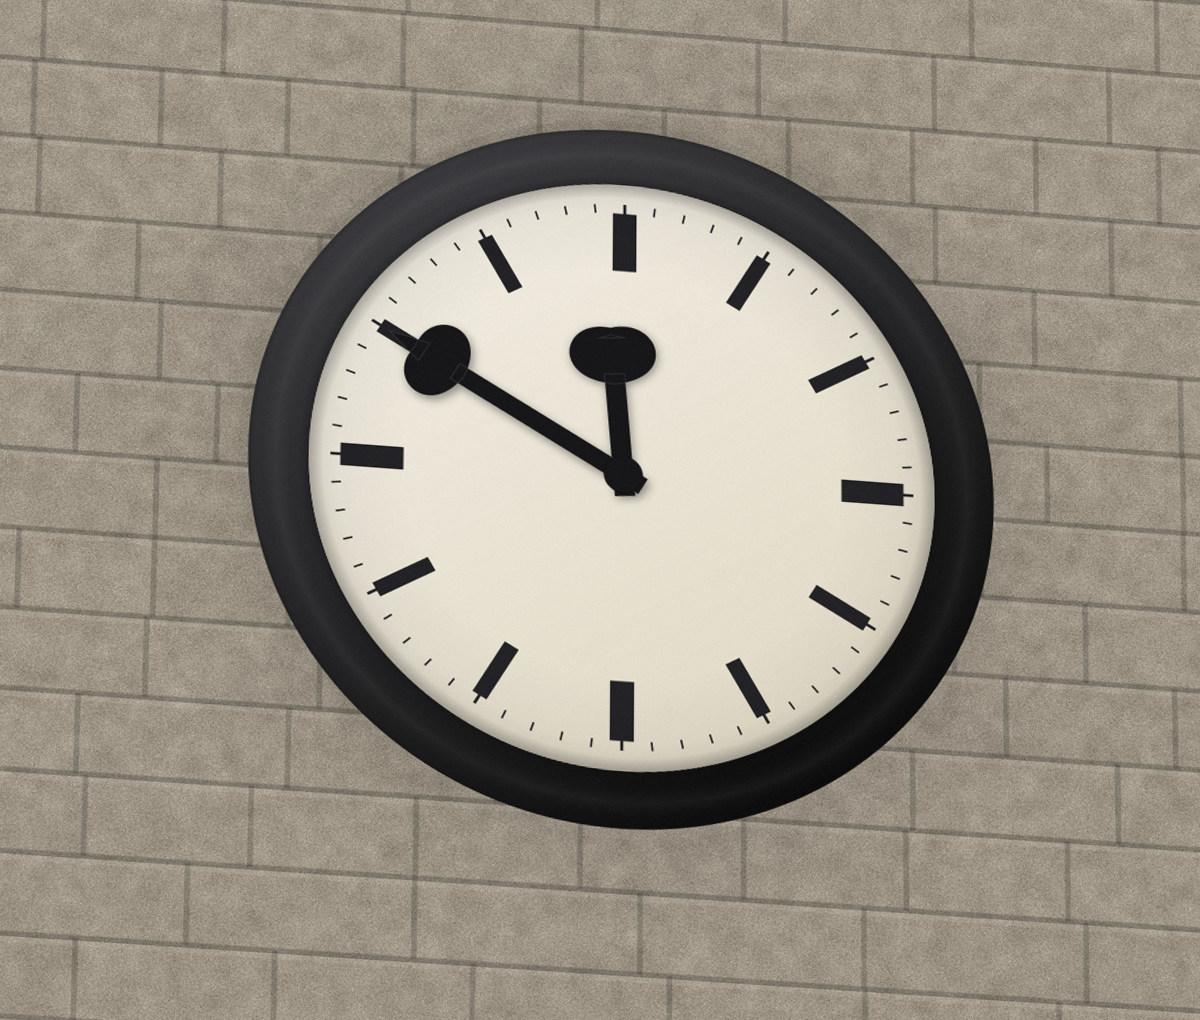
11:50
